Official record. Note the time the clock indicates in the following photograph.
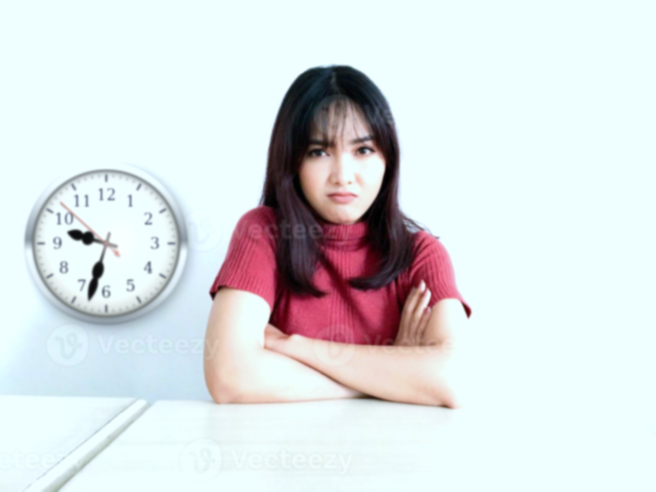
9:32:52
